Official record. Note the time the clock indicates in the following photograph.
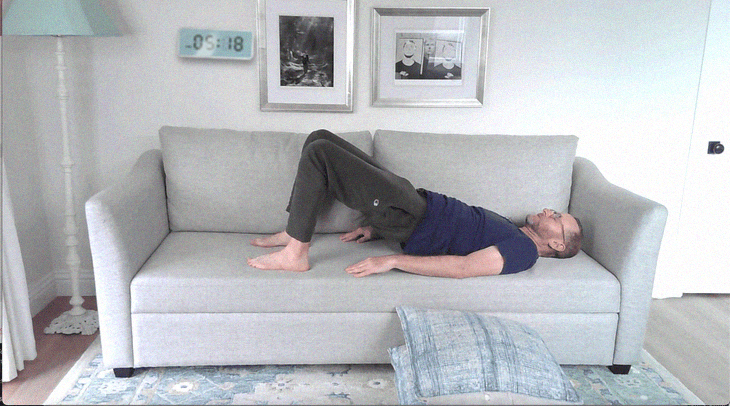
5:18
